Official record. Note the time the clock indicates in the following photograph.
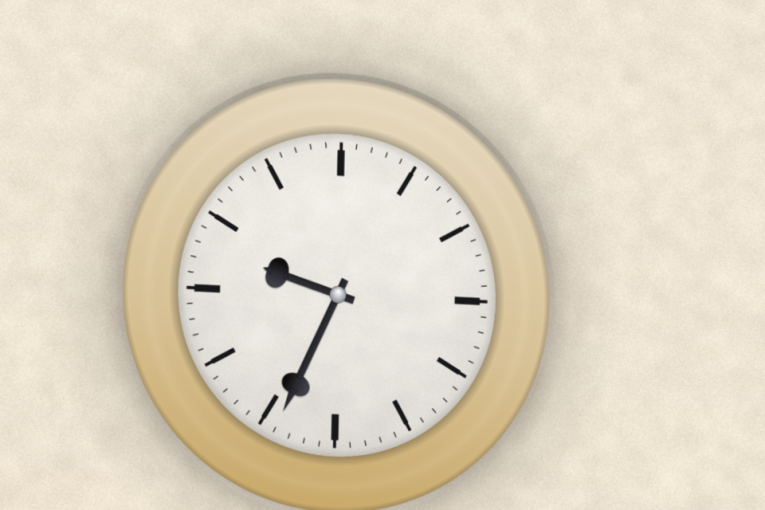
9:34
